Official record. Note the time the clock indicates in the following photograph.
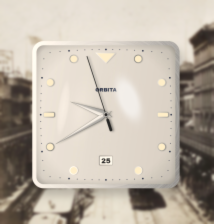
9:39:57
